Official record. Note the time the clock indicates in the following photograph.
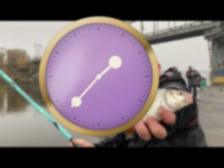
1:37
